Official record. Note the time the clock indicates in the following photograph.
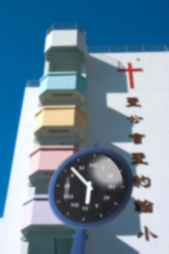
5:52
